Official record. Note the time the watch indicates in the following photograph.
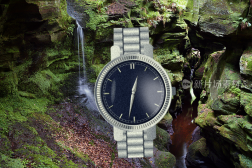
12:32
